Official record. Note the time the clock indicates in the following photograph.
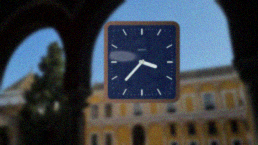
3:37
